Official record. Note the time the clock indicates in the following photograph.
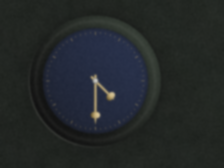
4:30
